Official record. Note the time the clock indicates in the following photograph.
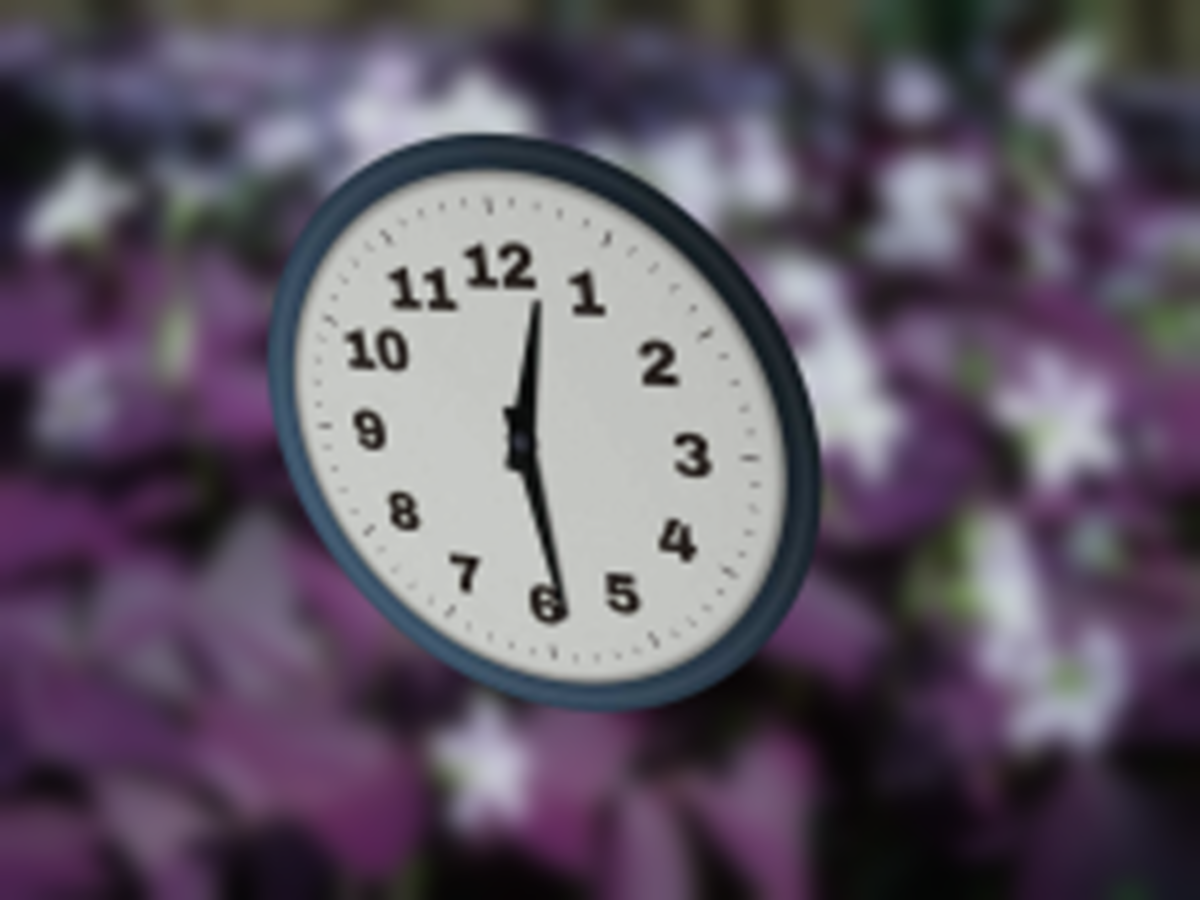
12:29
